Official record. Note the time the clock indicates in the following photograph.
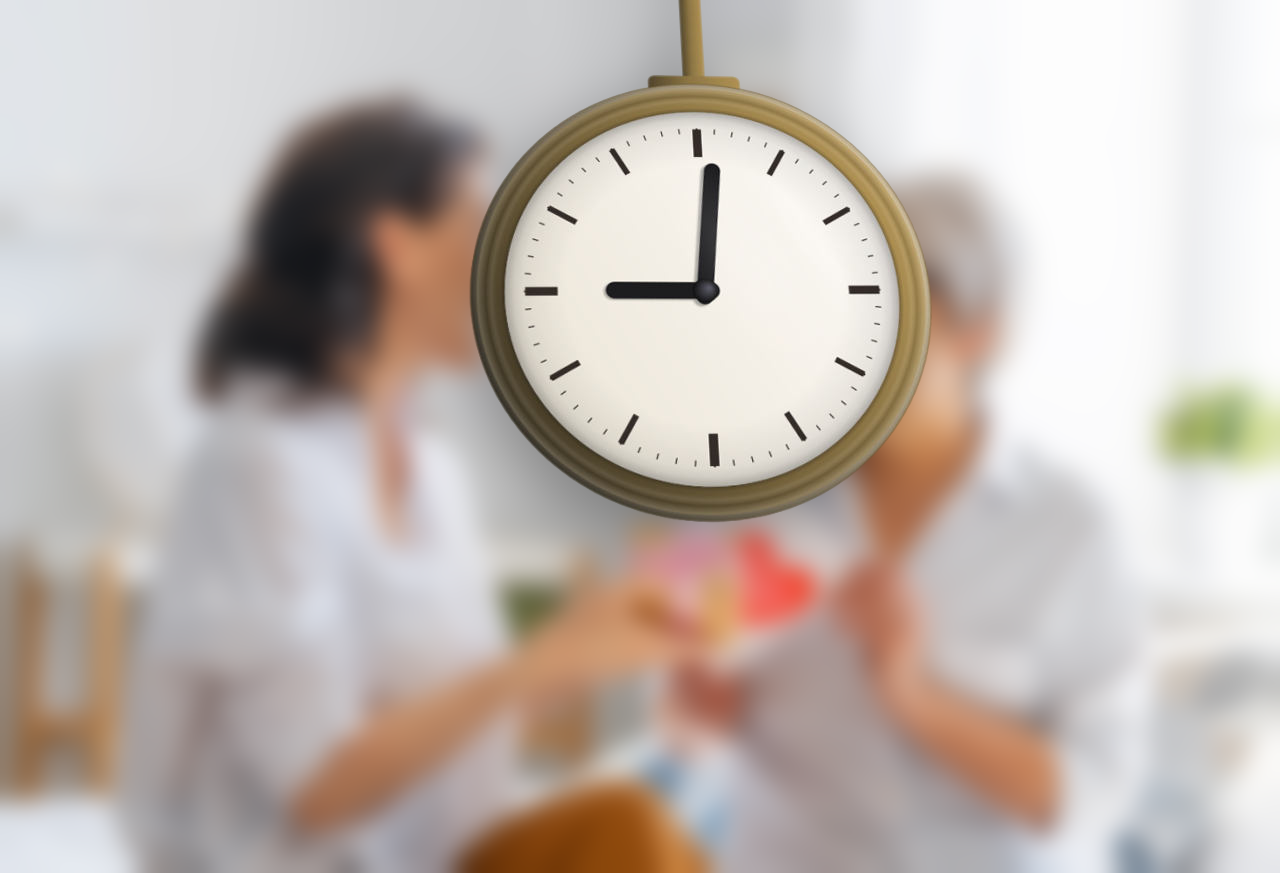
9:01
